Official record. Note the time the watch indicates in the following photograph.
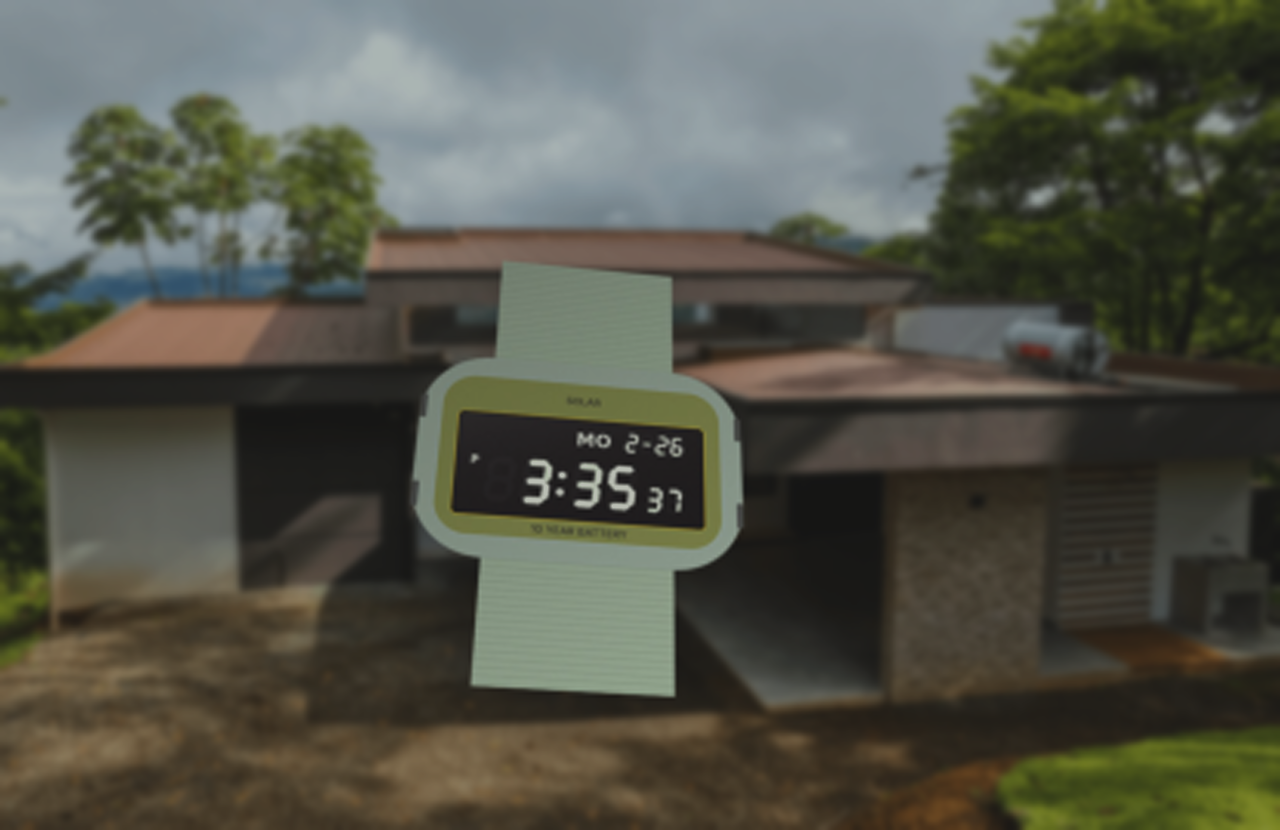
3:35:37
